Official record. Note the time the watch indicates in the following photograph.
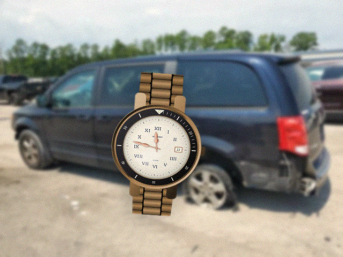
11:47
